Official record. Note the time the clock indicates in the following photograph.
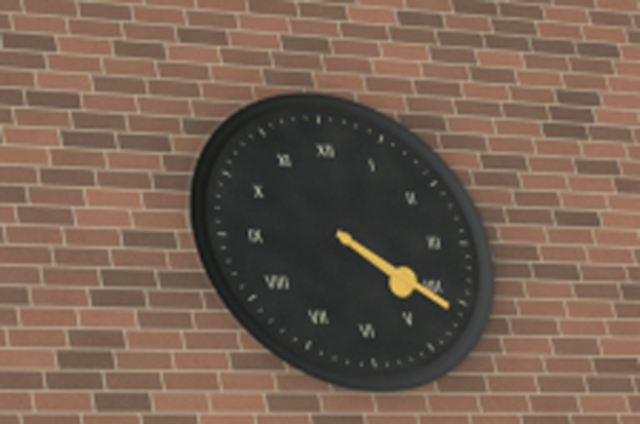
4:21
